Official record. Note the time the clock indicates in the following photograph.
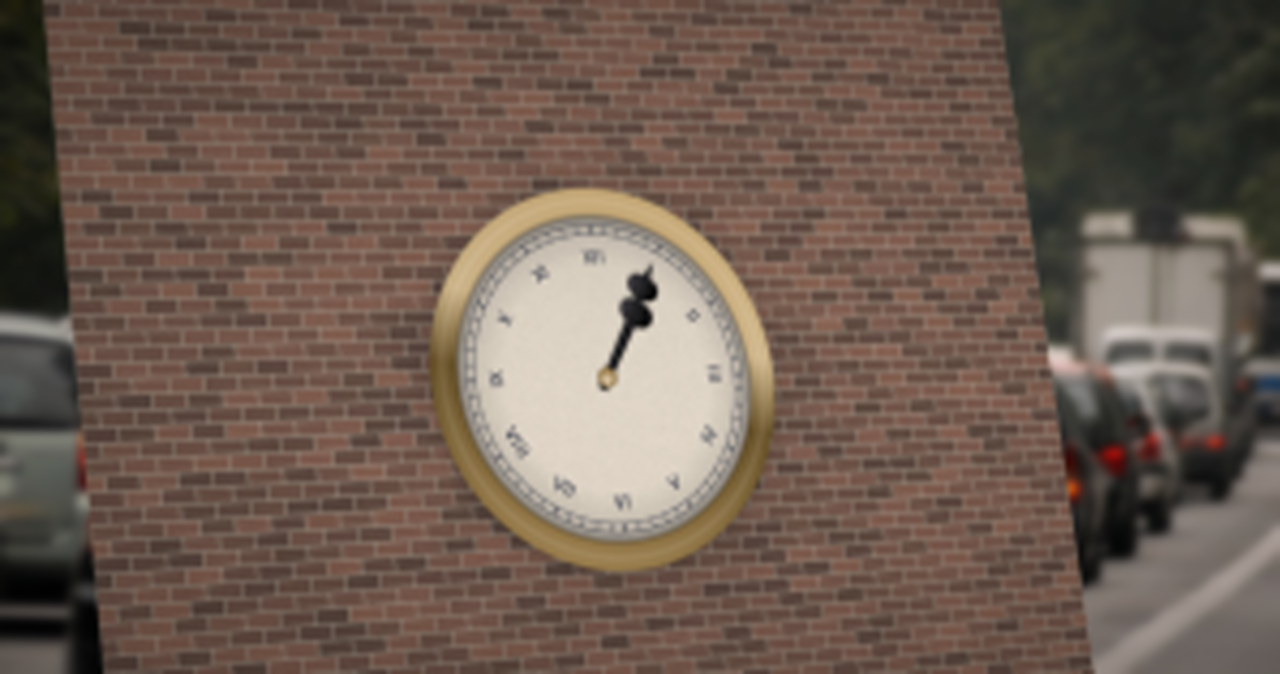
1:05
